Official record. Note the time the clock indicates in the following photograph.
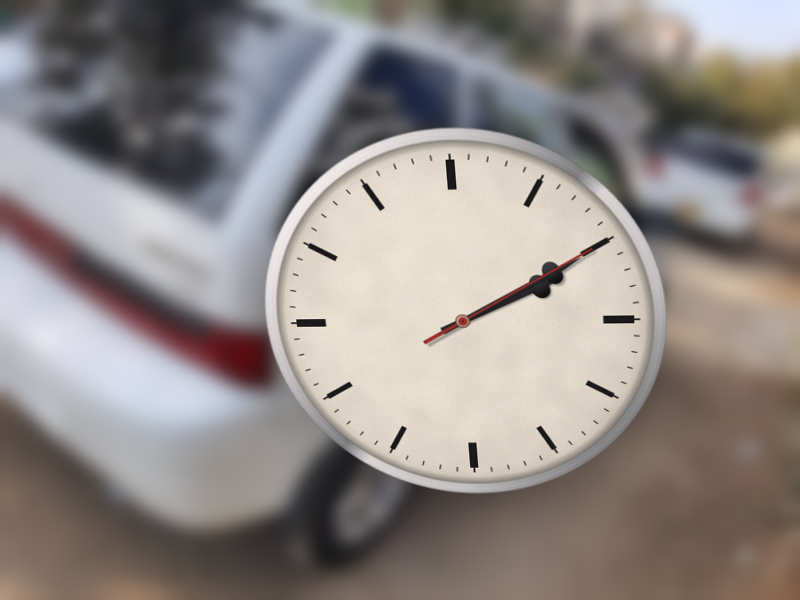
2:10:10
